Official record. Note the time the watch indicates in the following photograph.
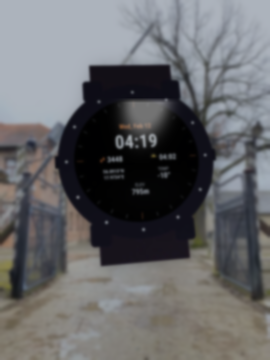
4:19
